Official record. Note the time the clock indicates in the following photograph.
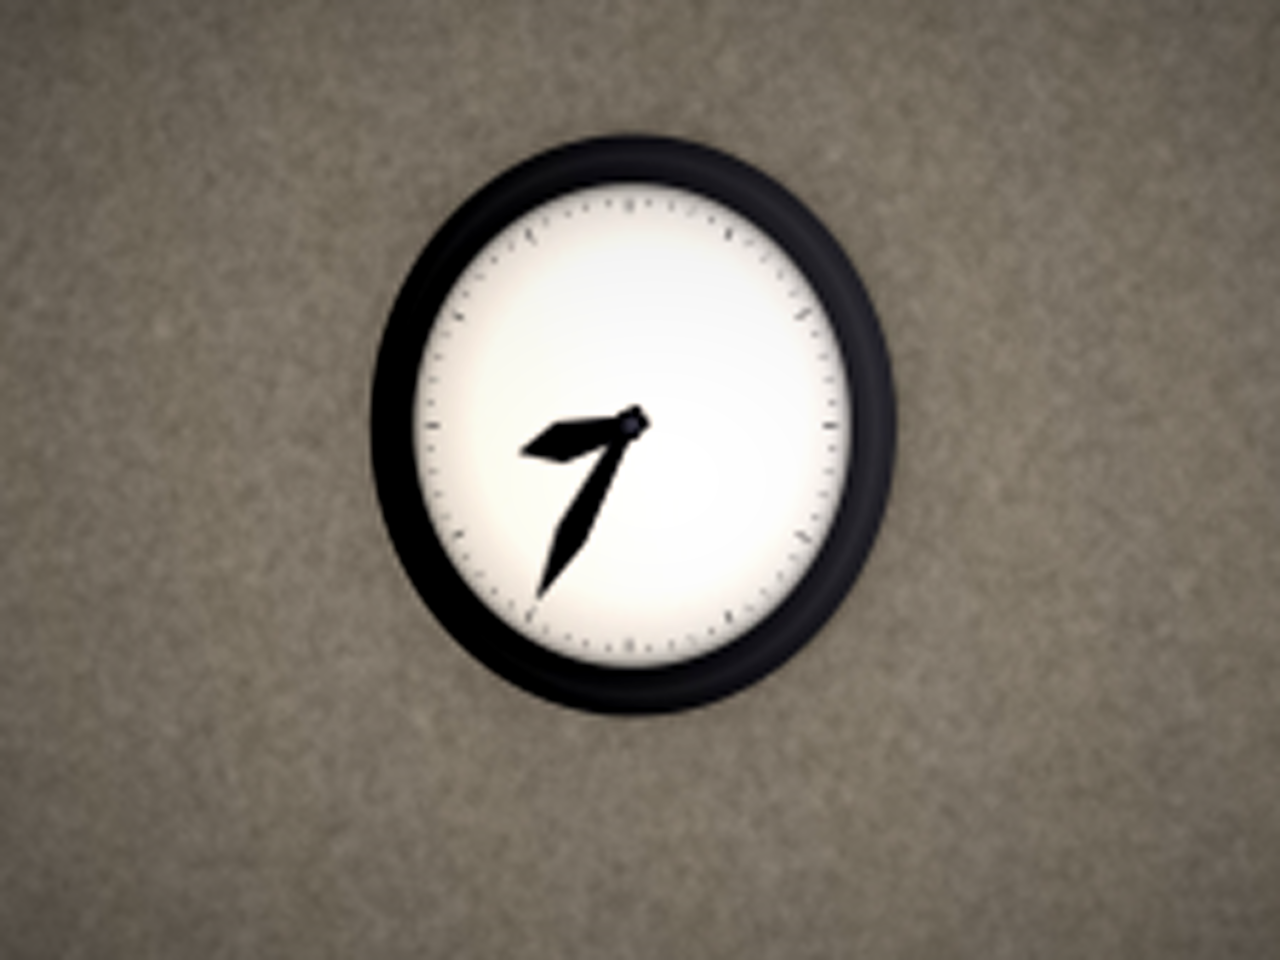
8:35
